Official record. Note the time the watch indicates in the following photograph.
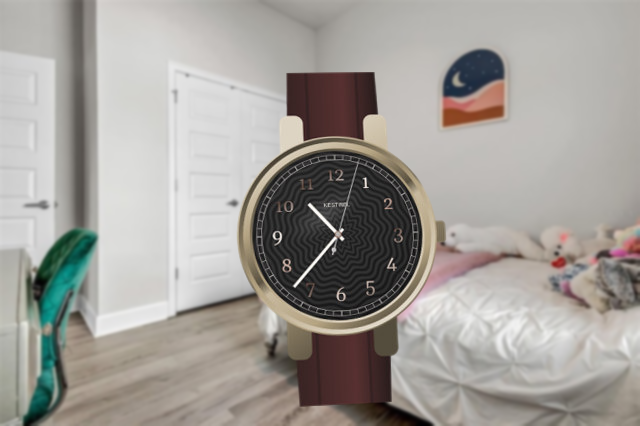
10:37:03
